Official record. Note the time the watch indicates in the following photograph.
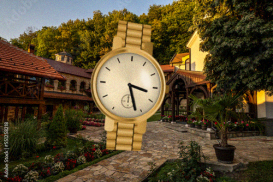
3:27
